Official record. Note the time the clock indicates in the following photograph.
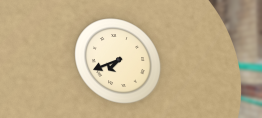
7:42
